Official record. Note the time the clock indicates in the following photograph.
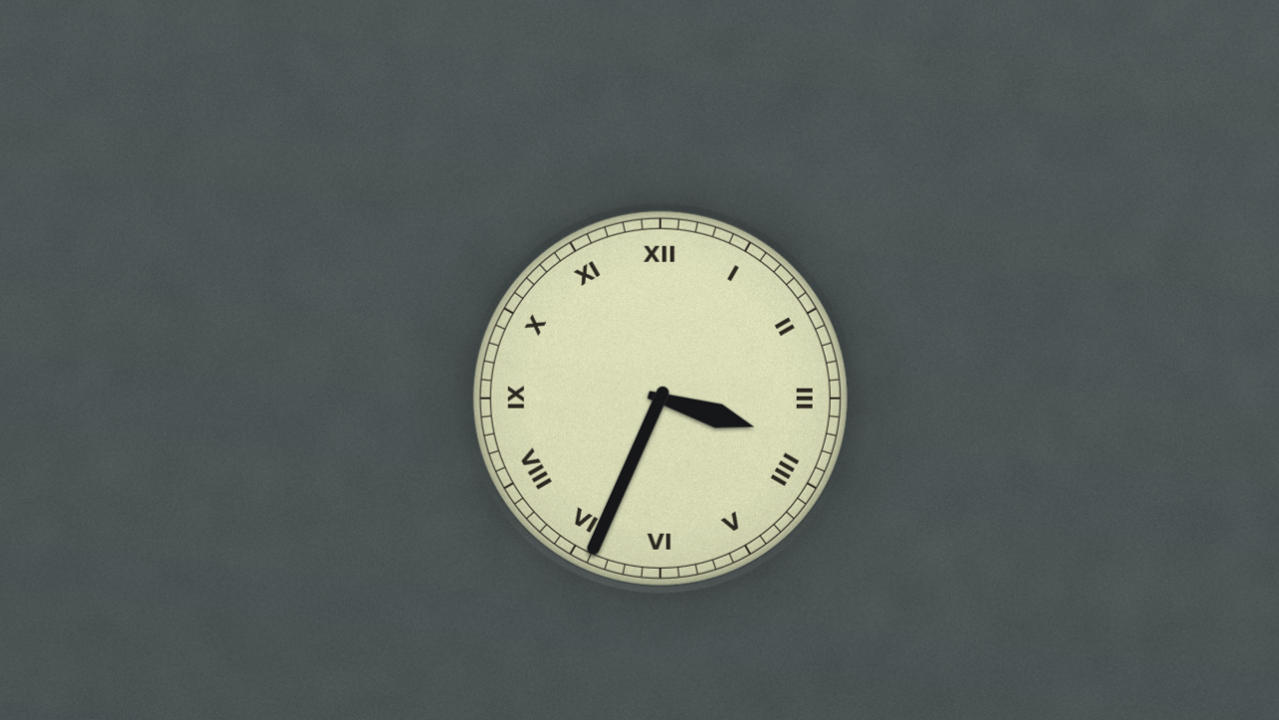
3:34
